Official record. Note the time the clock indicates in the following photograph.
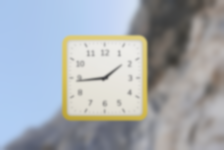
1:44
